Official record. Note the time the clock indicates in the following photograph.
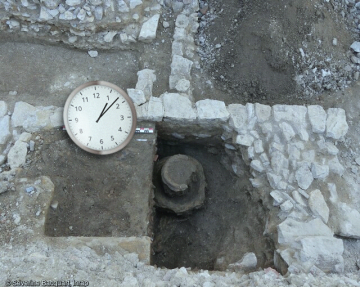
1:08
